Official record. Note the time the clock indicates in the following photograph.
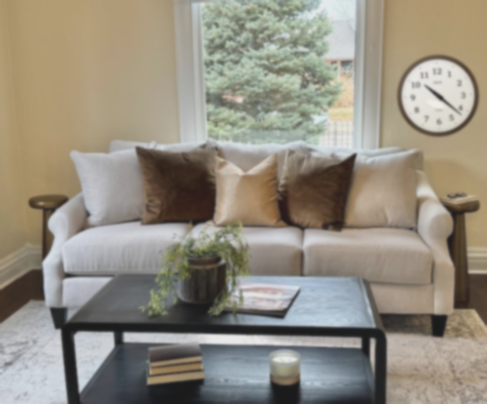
10:22
